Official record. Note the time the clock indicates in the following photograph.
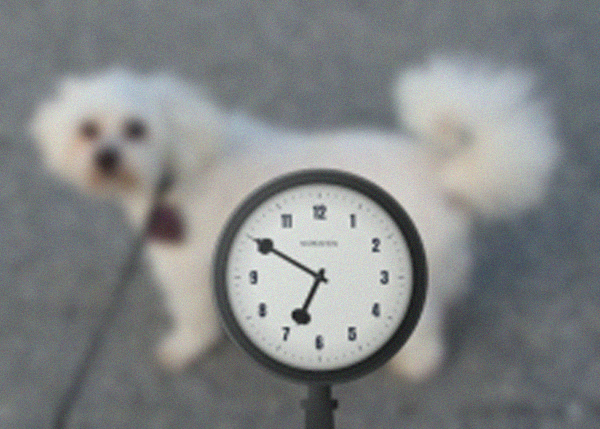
6:50
